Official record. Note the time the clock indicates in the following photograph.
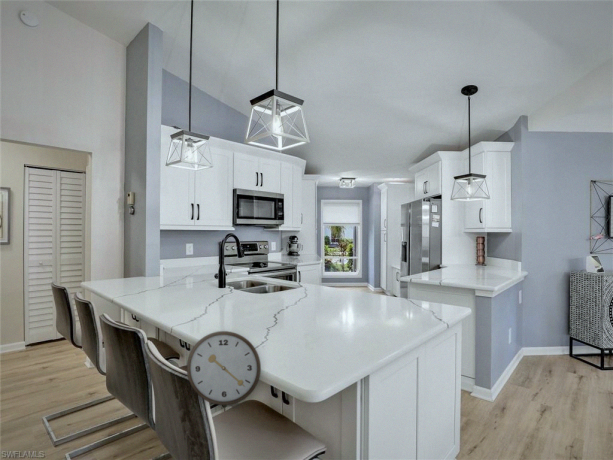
10:22
